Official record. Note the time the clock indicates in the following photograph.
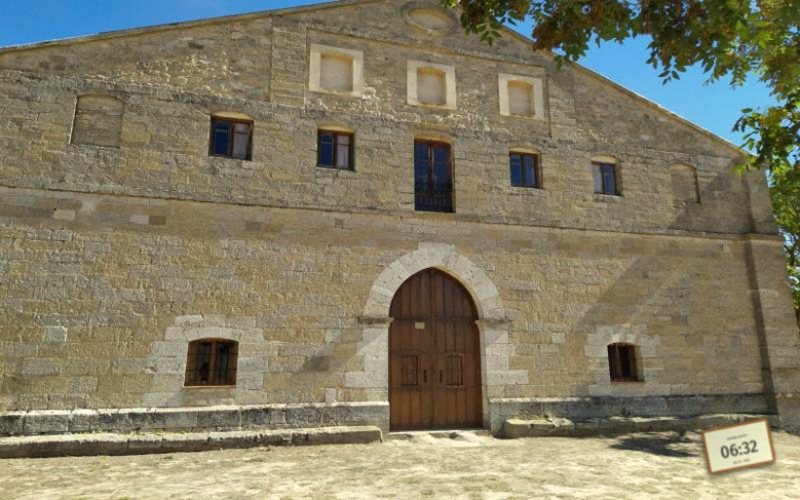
6:32
